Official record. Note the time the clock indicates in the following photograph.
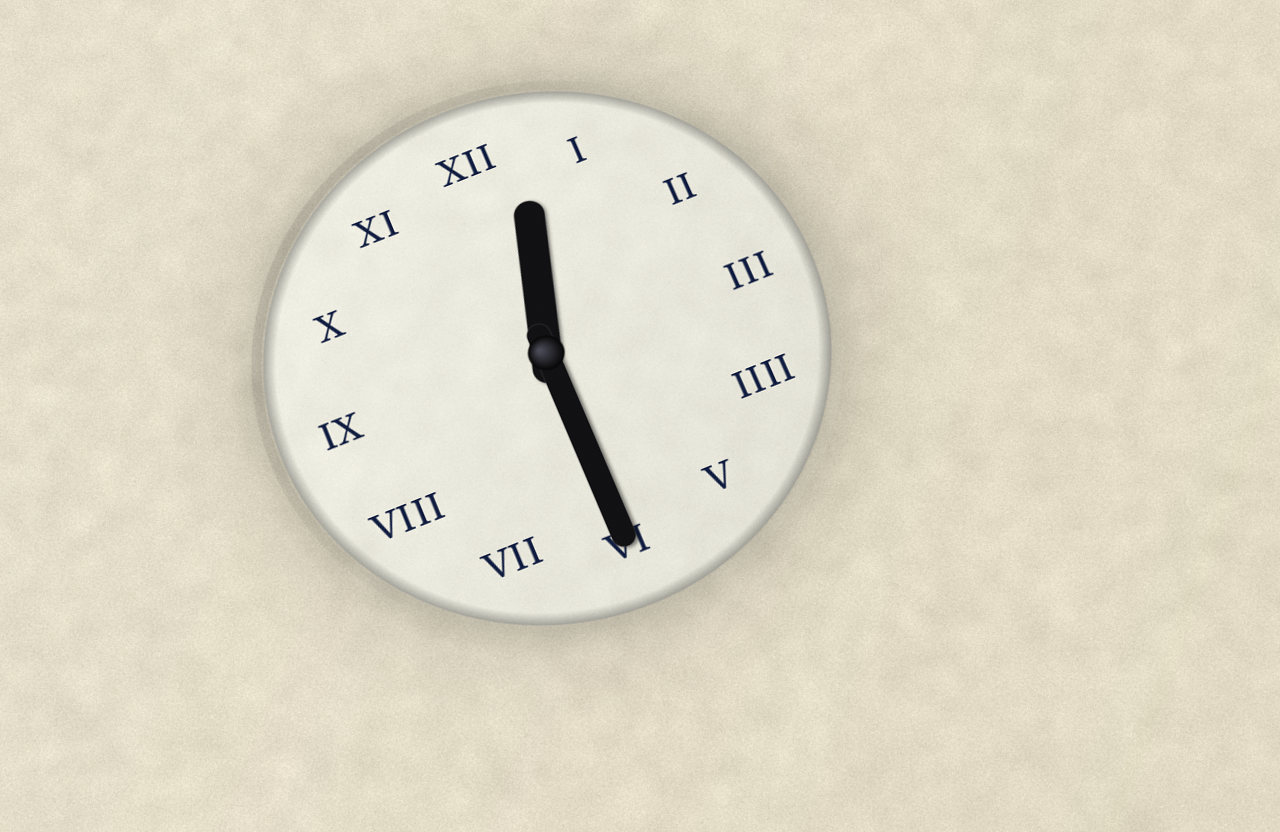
12:30
